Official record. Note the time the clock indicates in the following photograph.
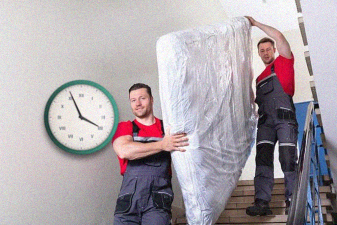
3:56
